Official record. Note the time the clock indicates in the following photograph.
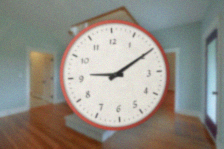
9:10
